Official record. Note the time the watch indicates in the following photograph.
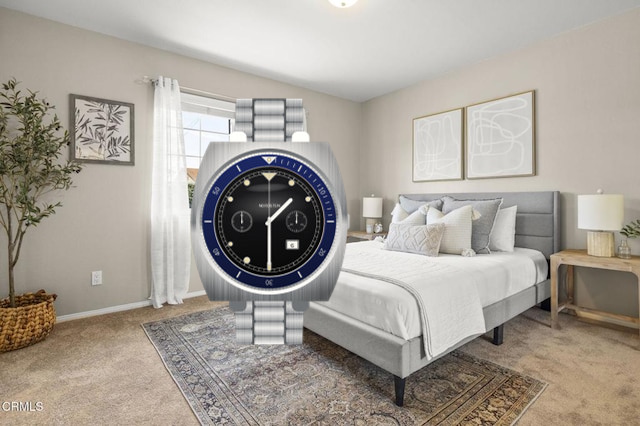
1:30
